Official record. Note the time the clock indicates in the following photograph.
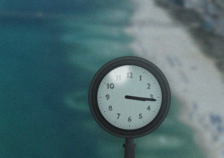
3:16
